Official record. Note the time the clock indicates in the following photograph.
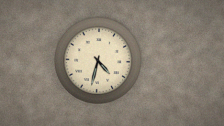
4:32
